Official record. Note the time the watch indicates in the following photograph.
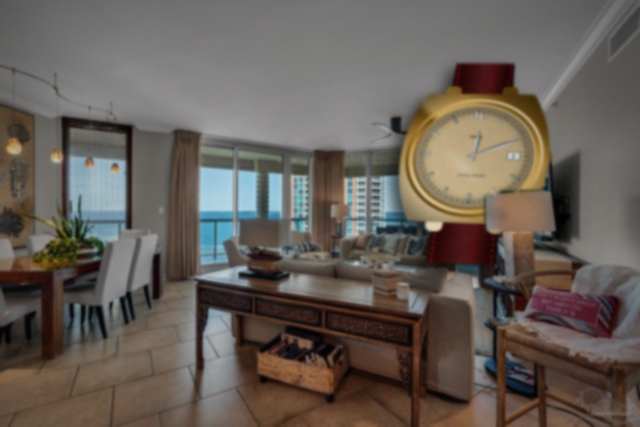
12:11
